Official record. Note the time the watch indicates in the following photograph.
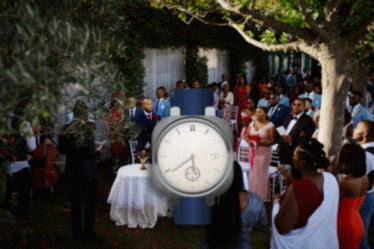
5:39
